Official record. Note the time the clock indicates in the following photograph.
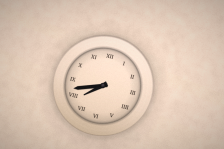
7:42
